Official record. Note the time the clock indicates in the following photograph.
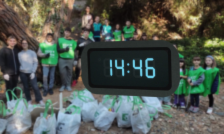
14:46
